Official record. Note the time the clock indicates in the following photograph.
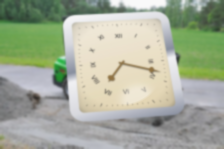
7:18
